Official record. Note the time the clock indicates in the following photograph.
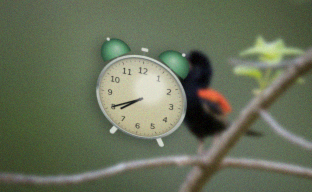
7:40
